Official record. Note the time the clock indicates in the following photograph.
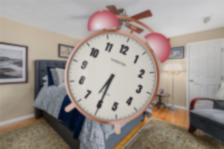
6:30
